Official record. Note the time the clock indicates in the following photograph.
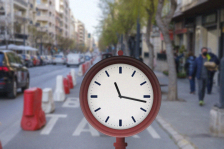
11:17
